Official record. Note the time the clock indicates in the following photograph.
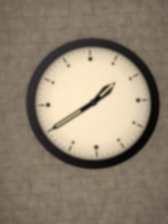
1:40
